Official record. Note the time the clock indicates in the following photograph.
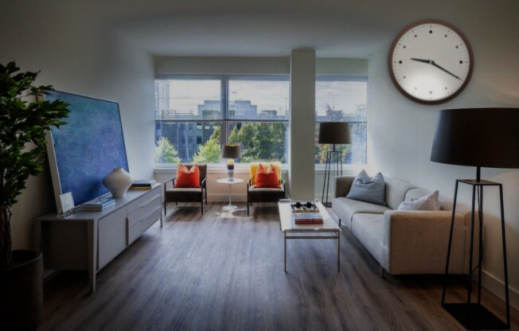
9:20
